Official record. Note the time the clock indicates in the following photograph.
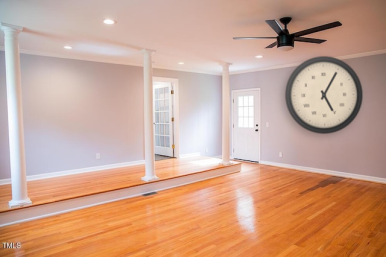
5:05
